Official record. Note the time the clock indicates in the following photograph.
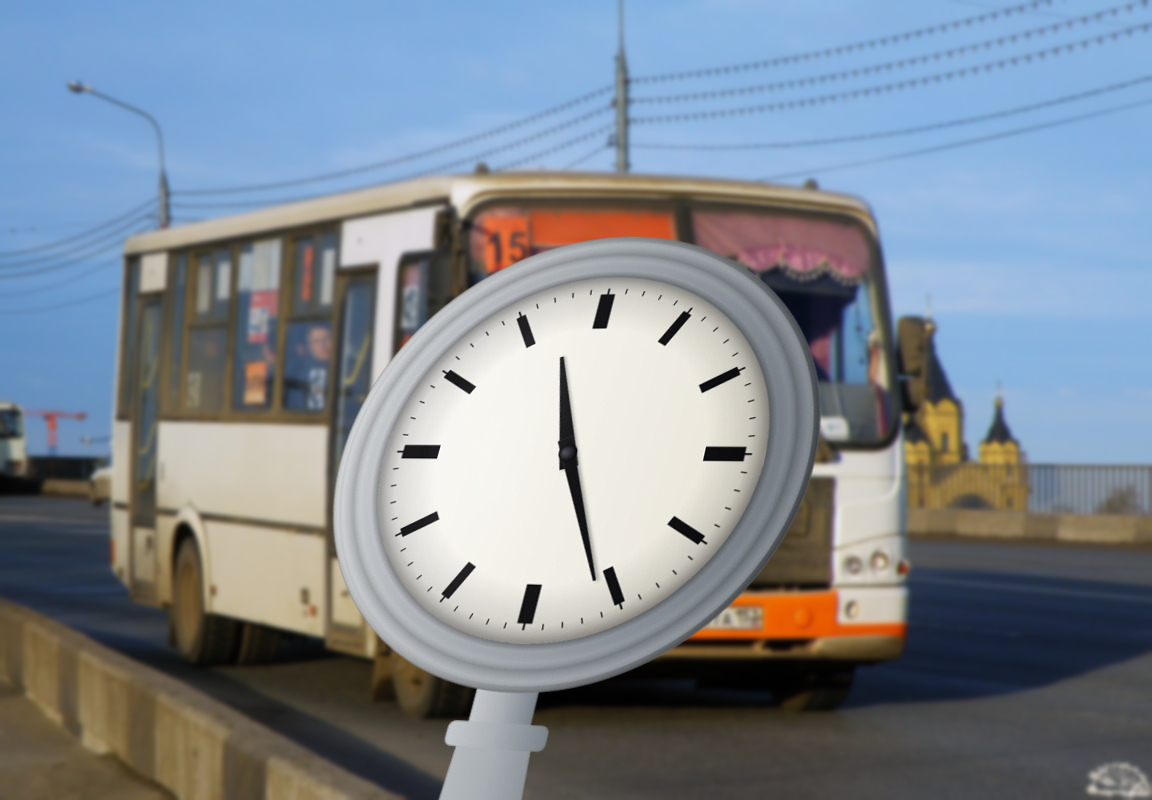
11:26
